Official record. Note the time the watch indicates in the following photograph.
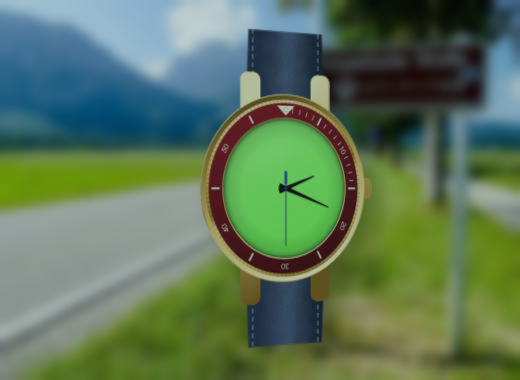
2:18:30
